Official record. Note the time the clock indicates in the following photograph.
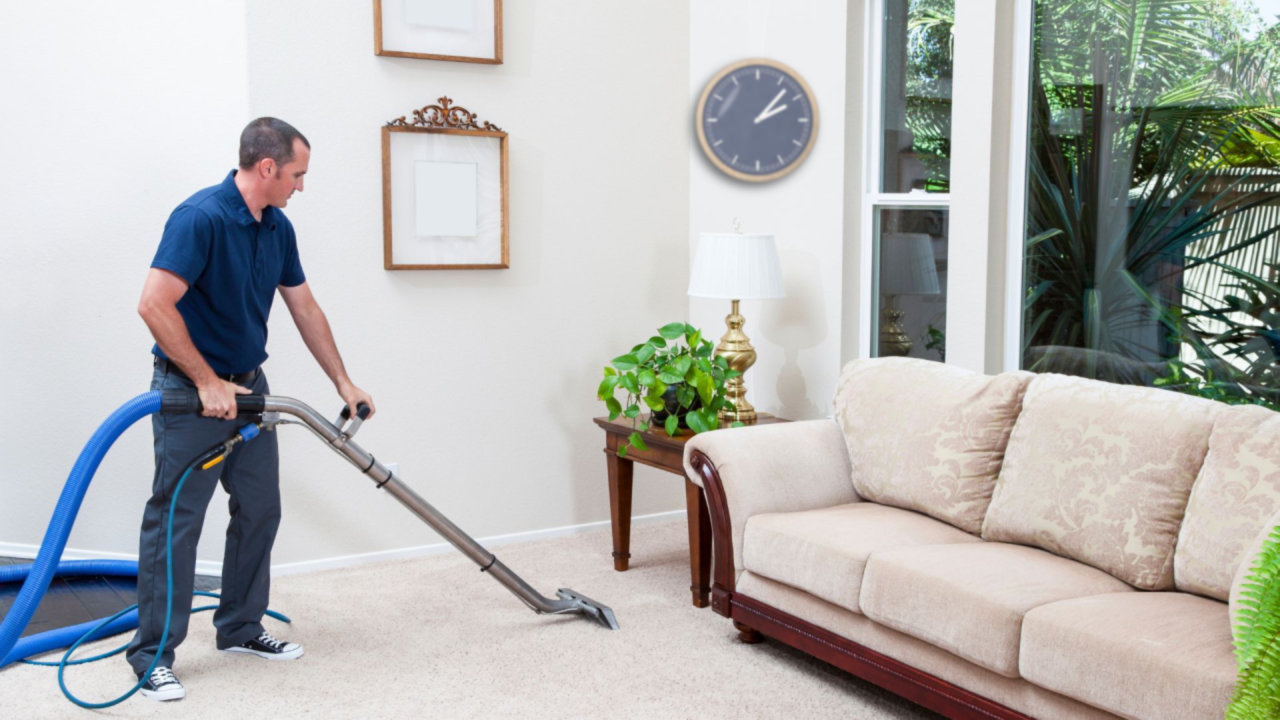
2:07
